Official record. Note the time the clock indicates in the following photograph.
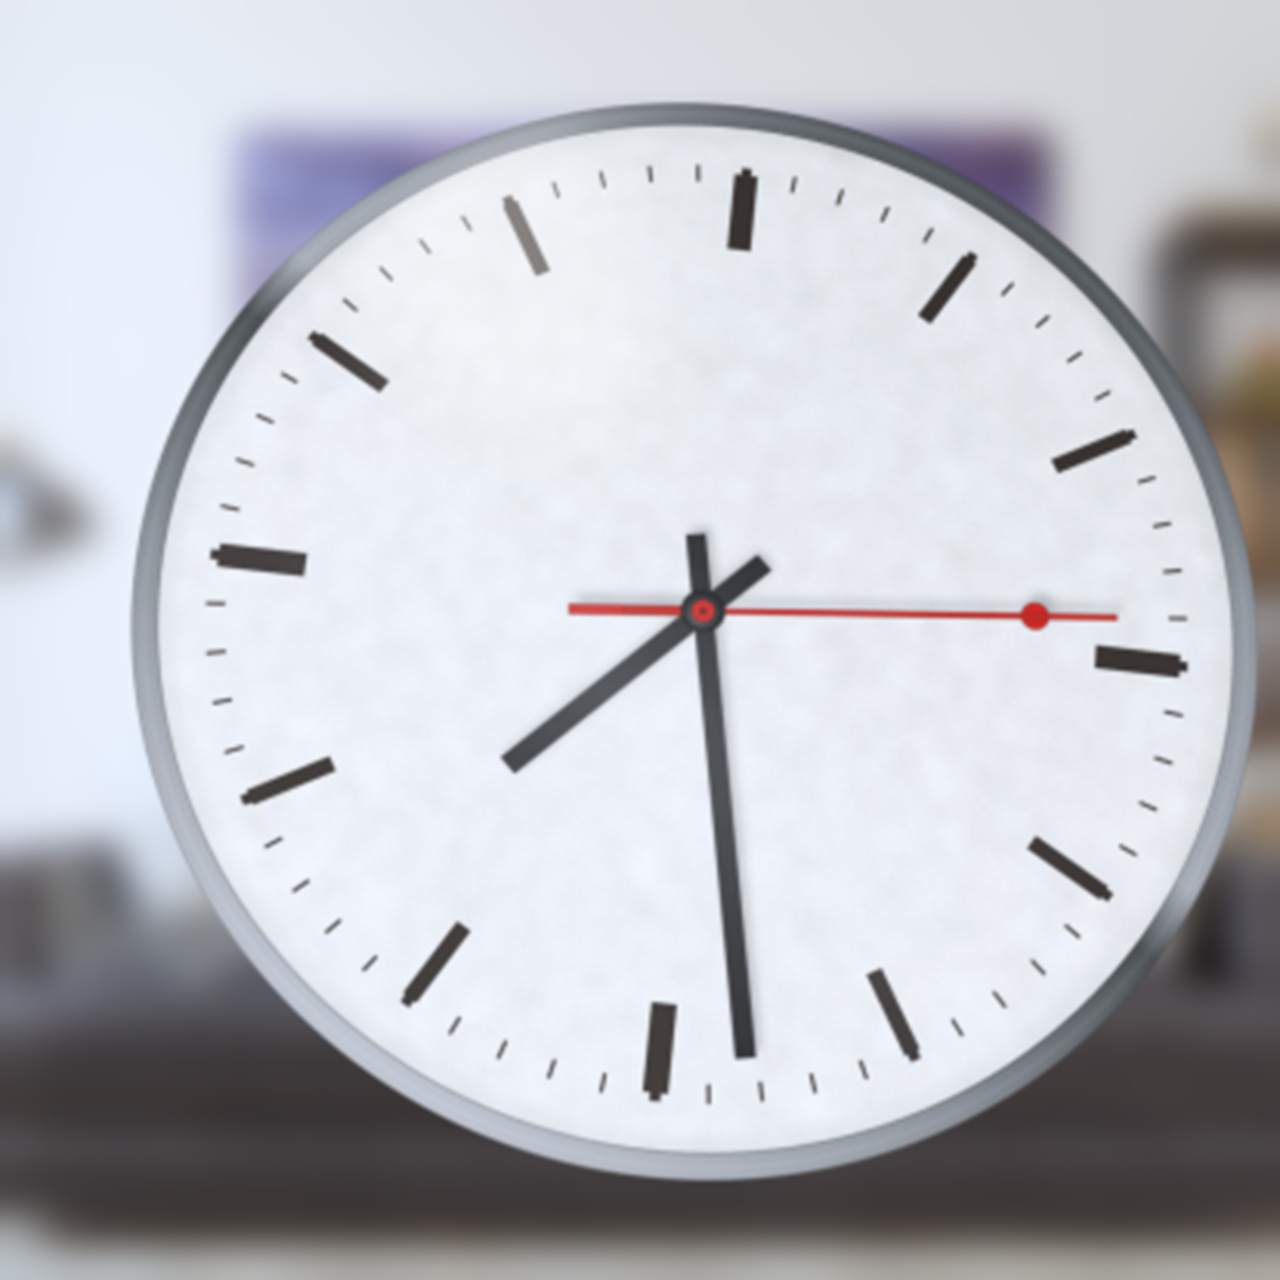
7:28:14
